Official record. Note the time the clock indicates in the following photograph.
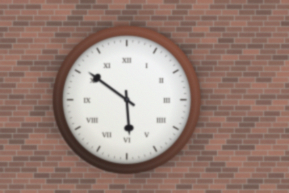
5:51
